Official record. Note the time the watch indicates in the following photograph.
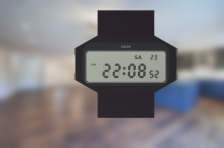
22:08:52
